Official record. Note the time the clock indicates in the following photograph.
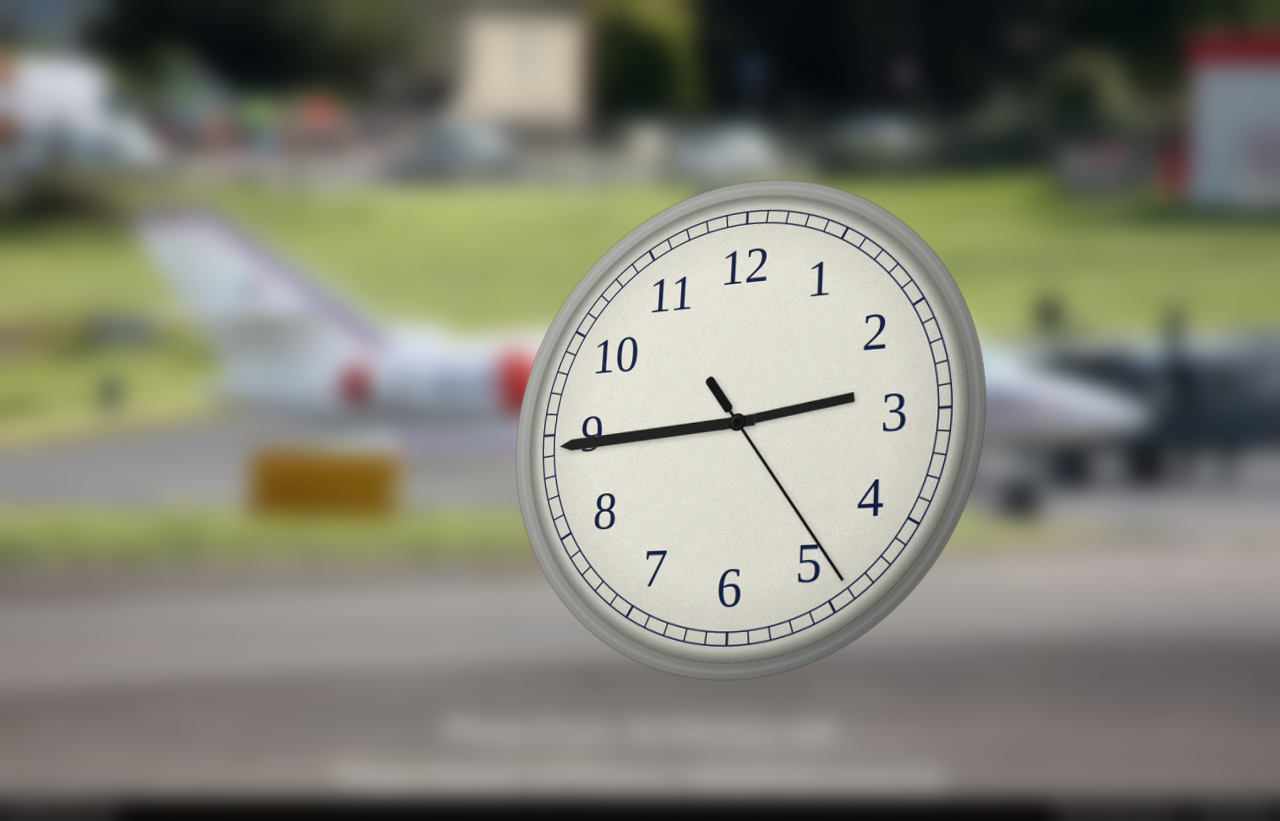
2:44:24
